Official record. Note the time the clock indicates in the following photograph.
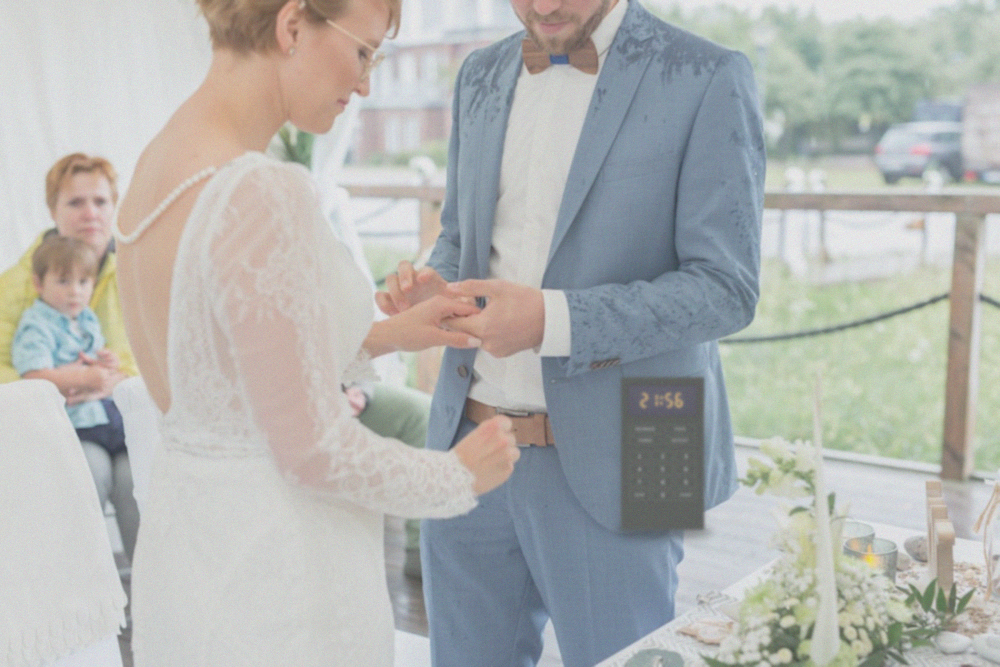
21:56
